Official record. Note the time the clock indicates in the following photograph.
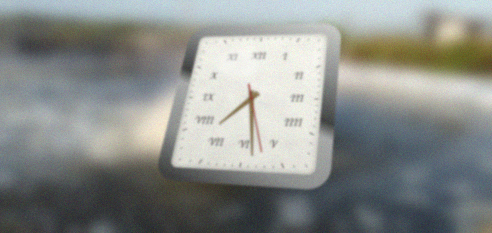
7:28:27
